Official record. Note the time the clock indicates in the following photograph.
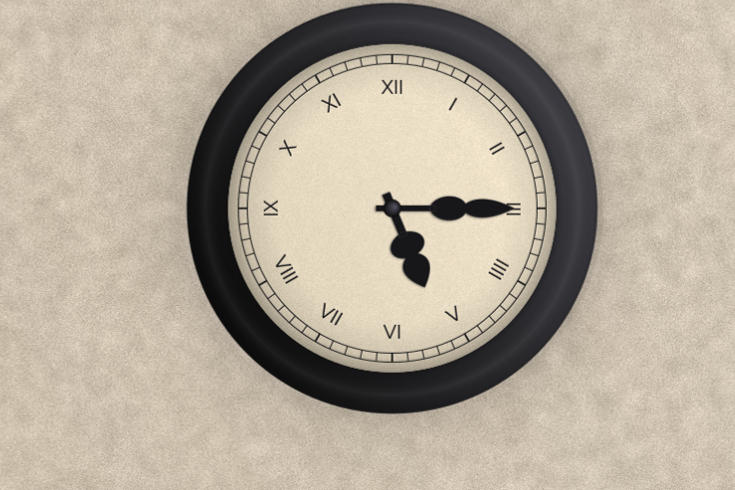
5:15
